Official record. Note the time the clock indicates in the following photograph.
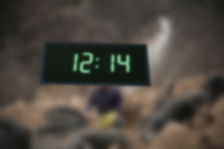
12:14
